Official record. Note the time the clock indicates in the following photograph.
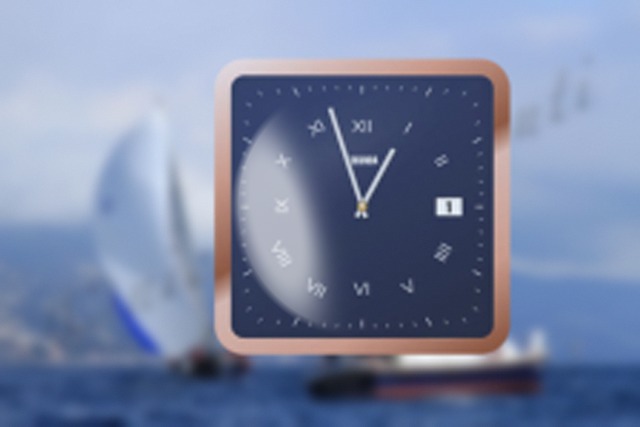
12:57
